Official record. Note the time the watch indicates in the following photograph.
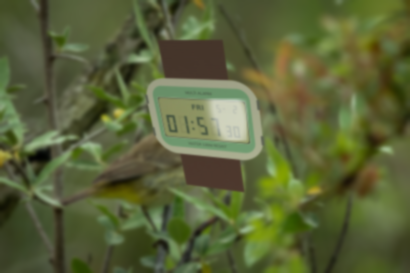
1:57:30
